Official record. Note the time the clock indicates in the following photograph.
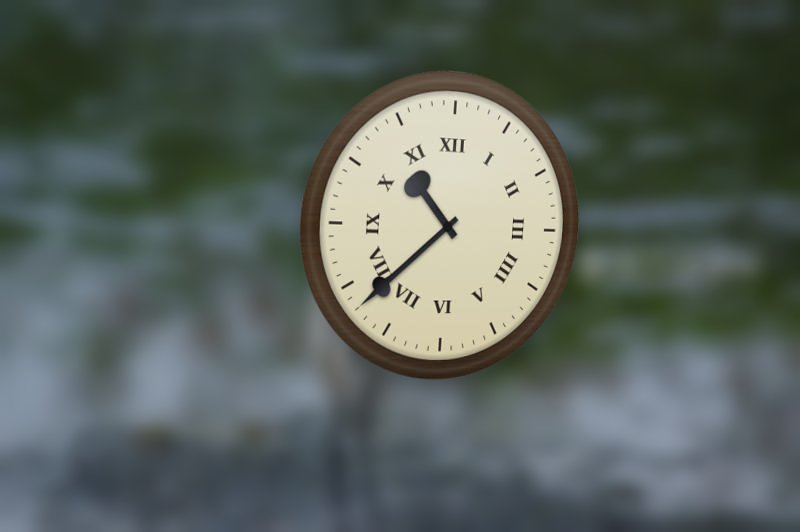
10:38
